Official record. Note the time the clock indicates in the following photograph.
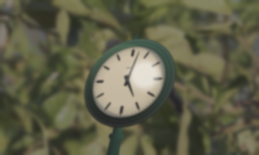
5:02
